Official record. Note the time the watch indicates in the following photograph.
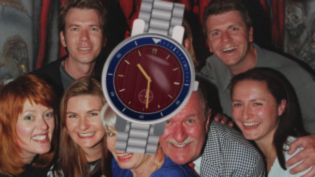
10:29
